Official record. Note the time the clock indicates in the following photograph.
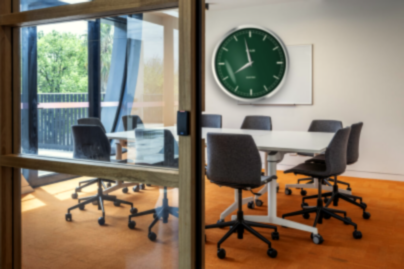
7:58
